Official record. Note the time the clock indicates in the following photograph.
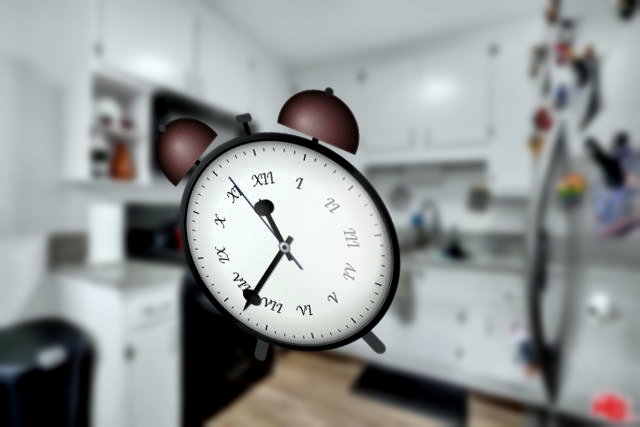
11:37:56
